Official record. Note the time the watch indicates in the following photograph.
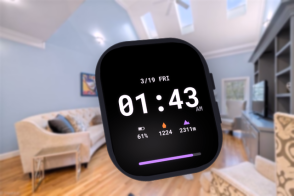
1:43
